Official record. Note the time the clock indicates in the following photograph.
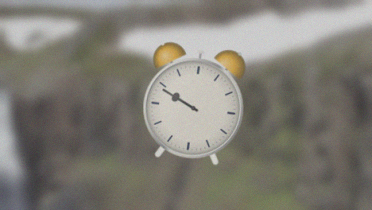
9:49
